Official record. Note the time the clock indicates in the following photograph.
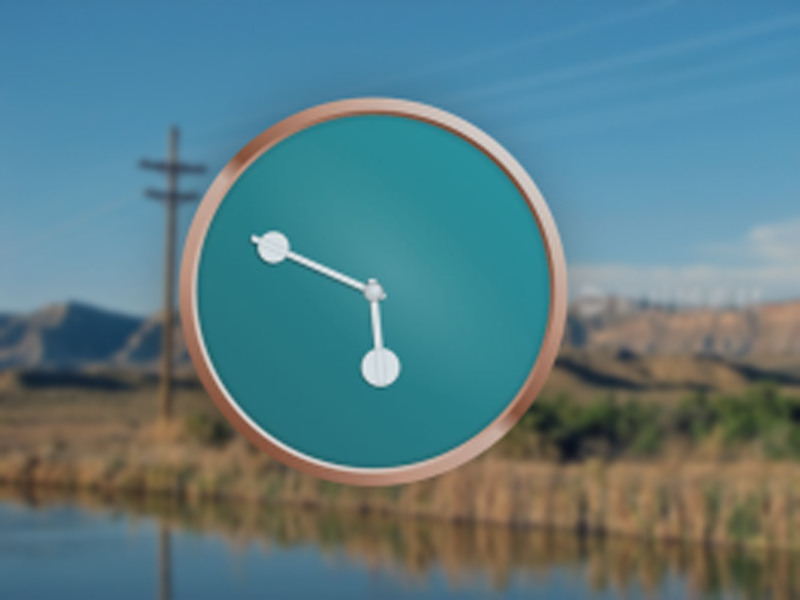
5:49
